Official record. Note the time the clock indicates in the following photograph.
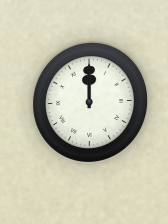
12:00
